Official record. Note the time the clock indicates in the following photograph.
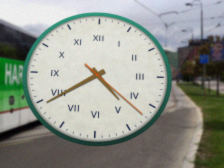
4:39:22
